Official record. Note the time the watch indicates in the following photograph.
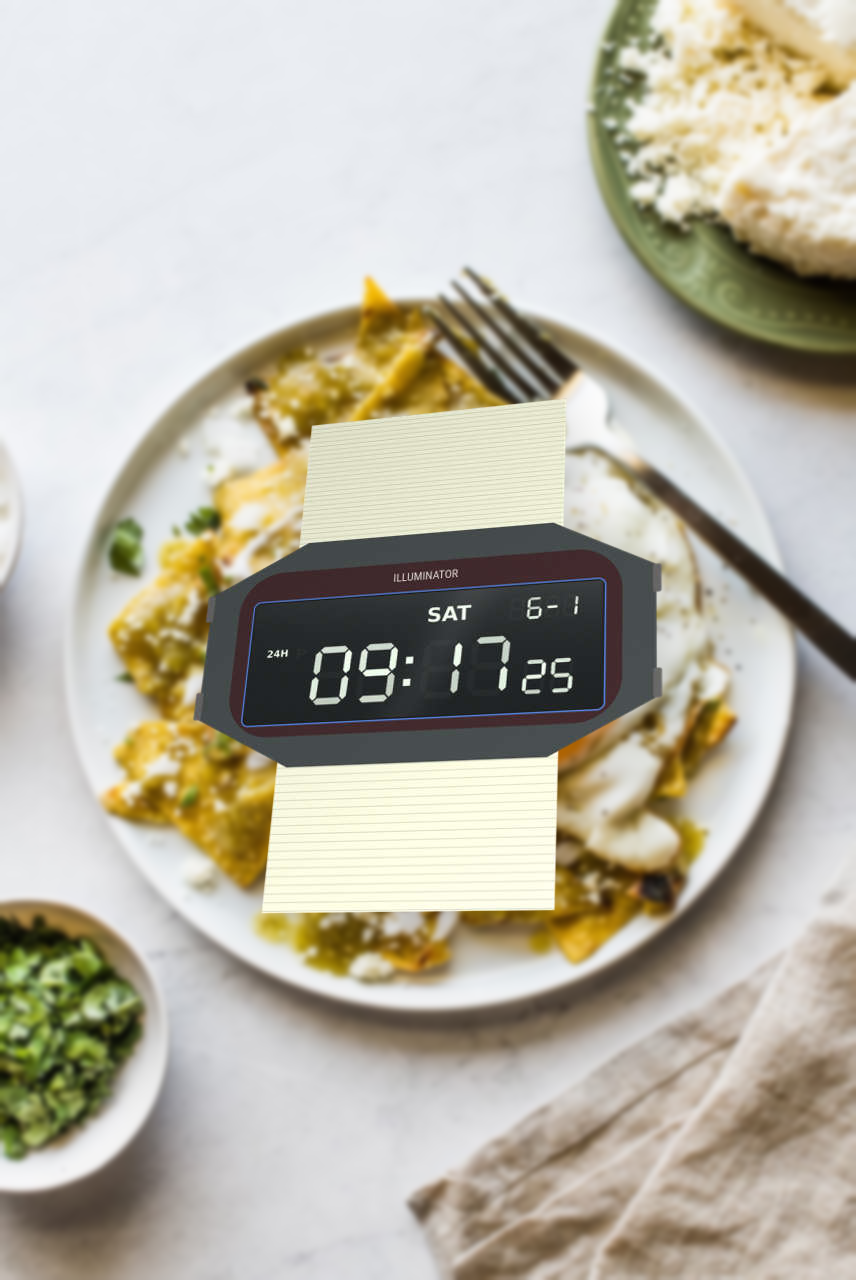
9:17:25
